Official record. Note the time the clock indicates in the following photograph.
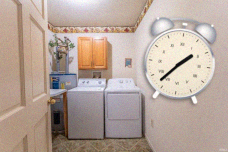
1:37
